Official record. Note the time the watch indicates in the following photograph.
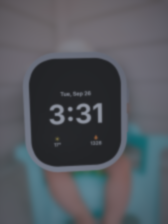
3:31
